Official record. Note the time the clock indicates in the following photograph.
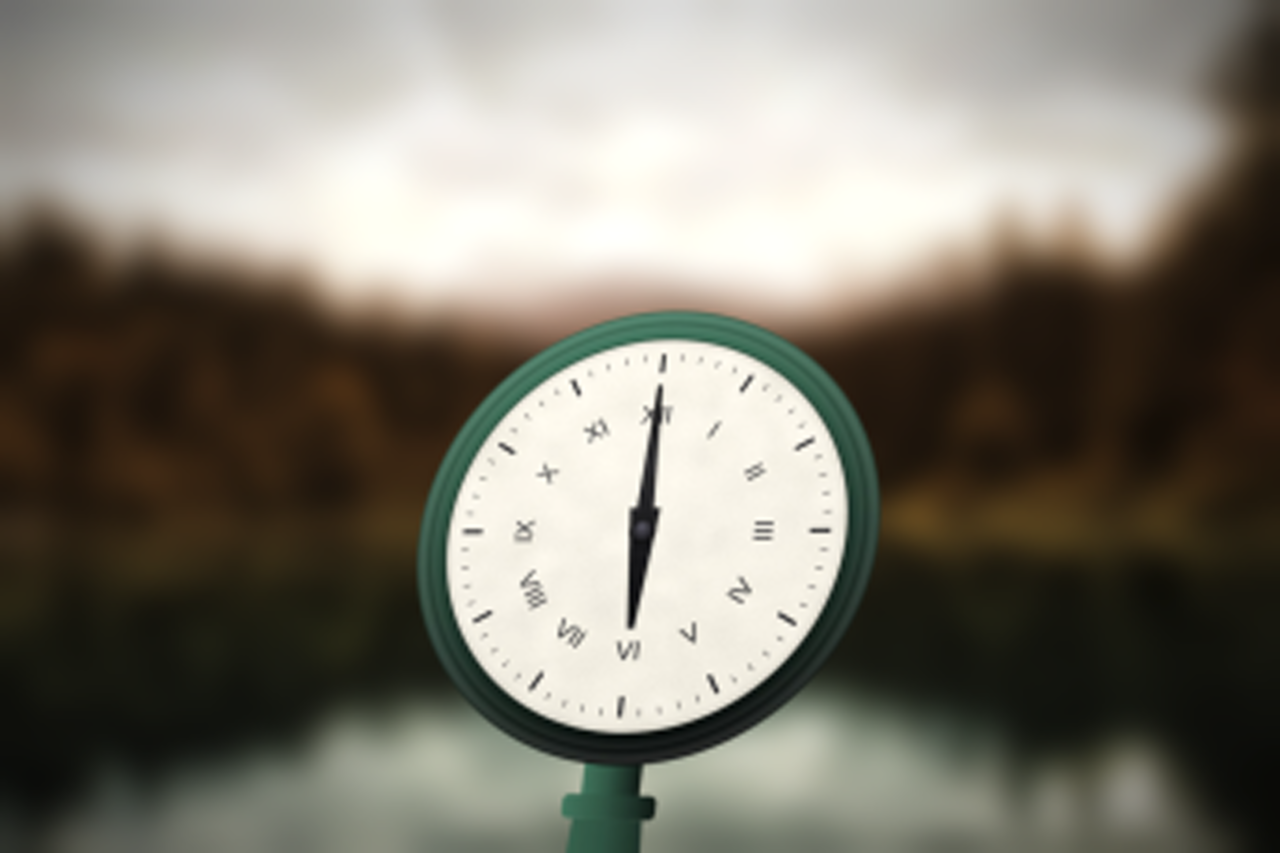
6:00
